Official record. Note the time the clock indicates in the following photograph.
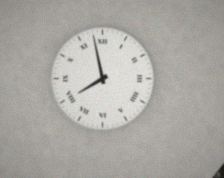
7:58
